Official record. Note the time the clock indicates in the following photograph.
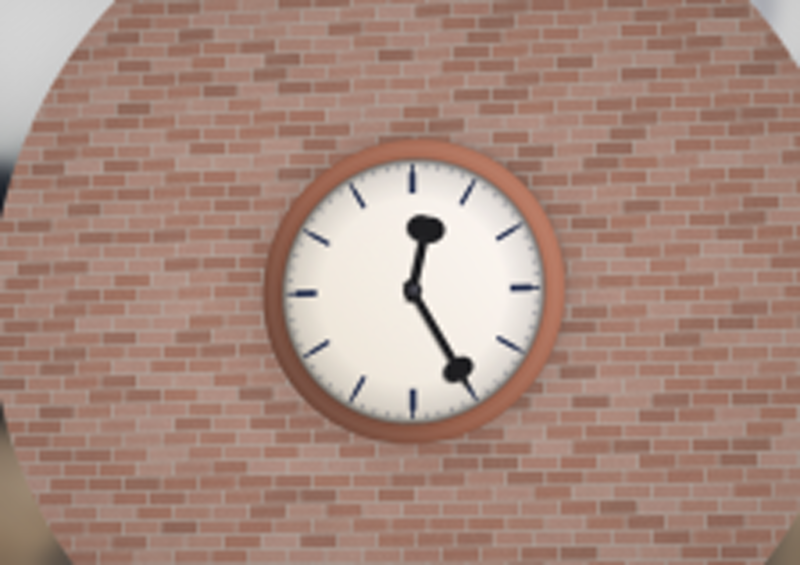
12:25
